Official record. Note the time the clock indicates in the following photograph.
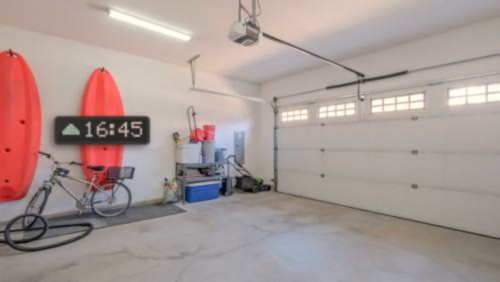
16:45
